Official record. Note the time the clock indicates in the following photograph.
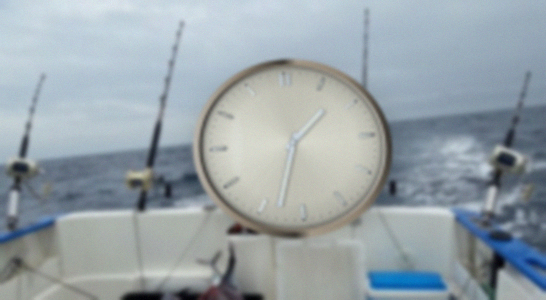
1:33
